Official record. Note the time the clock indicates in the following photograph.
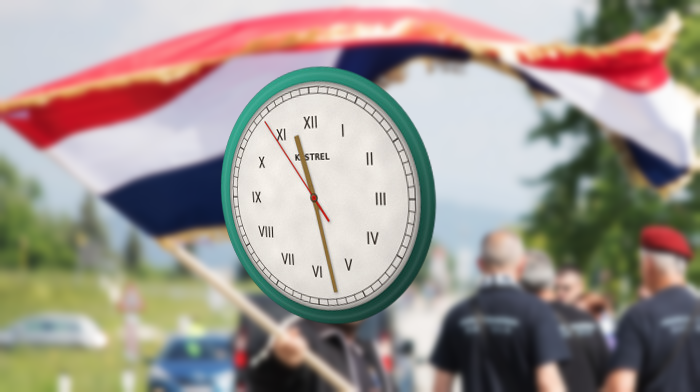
11:27:54
